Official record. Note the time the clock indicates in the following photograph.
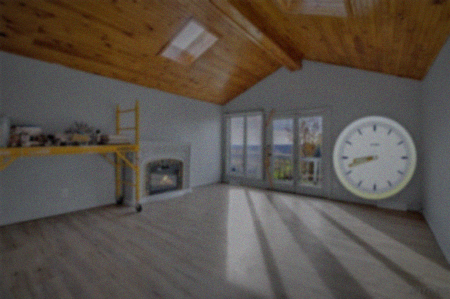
8:42
